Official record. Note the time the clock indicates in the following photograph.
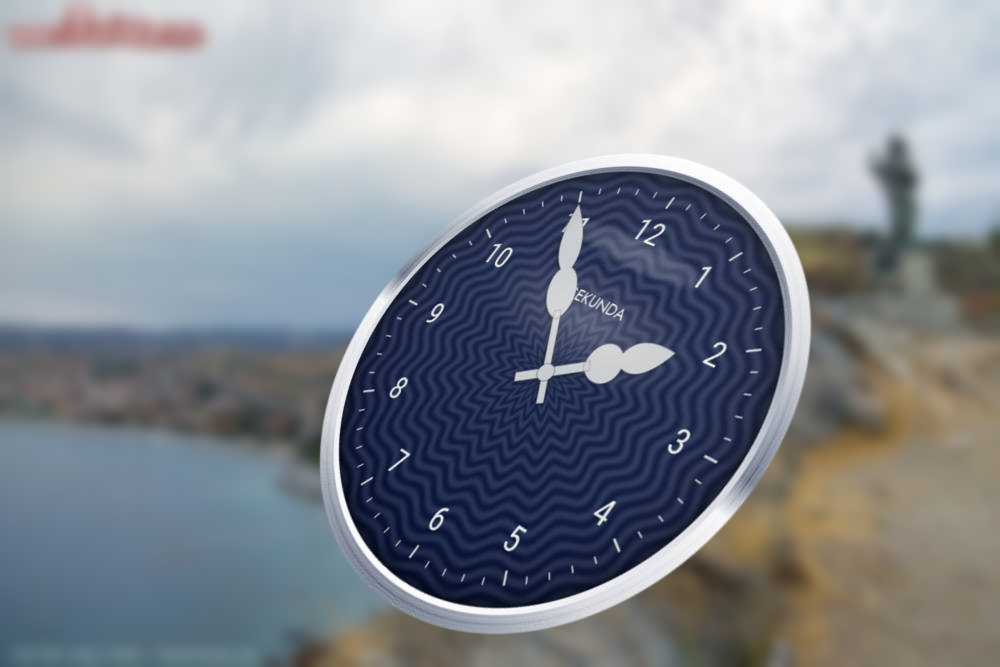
1:55
